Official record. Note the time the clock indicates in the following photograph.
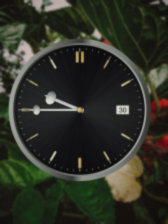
9:45
